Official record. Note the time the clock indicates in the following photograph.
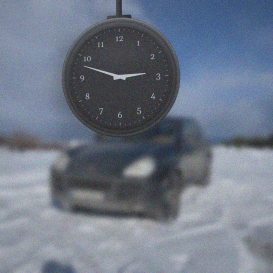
2:48
